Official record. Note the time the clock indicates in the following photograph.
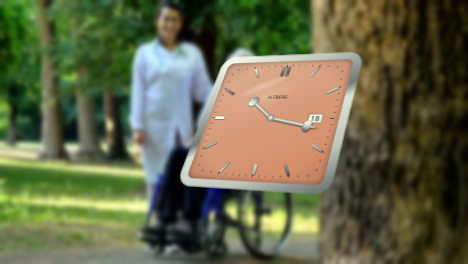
10:17
